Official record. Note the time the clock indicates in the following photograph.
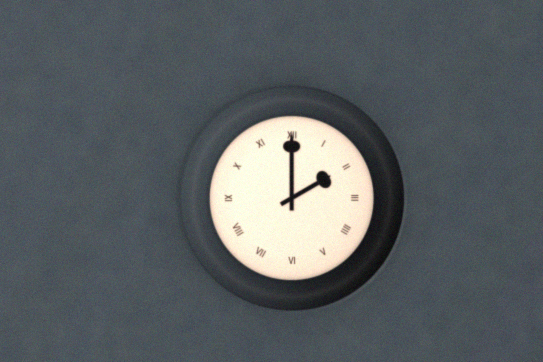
2:00
